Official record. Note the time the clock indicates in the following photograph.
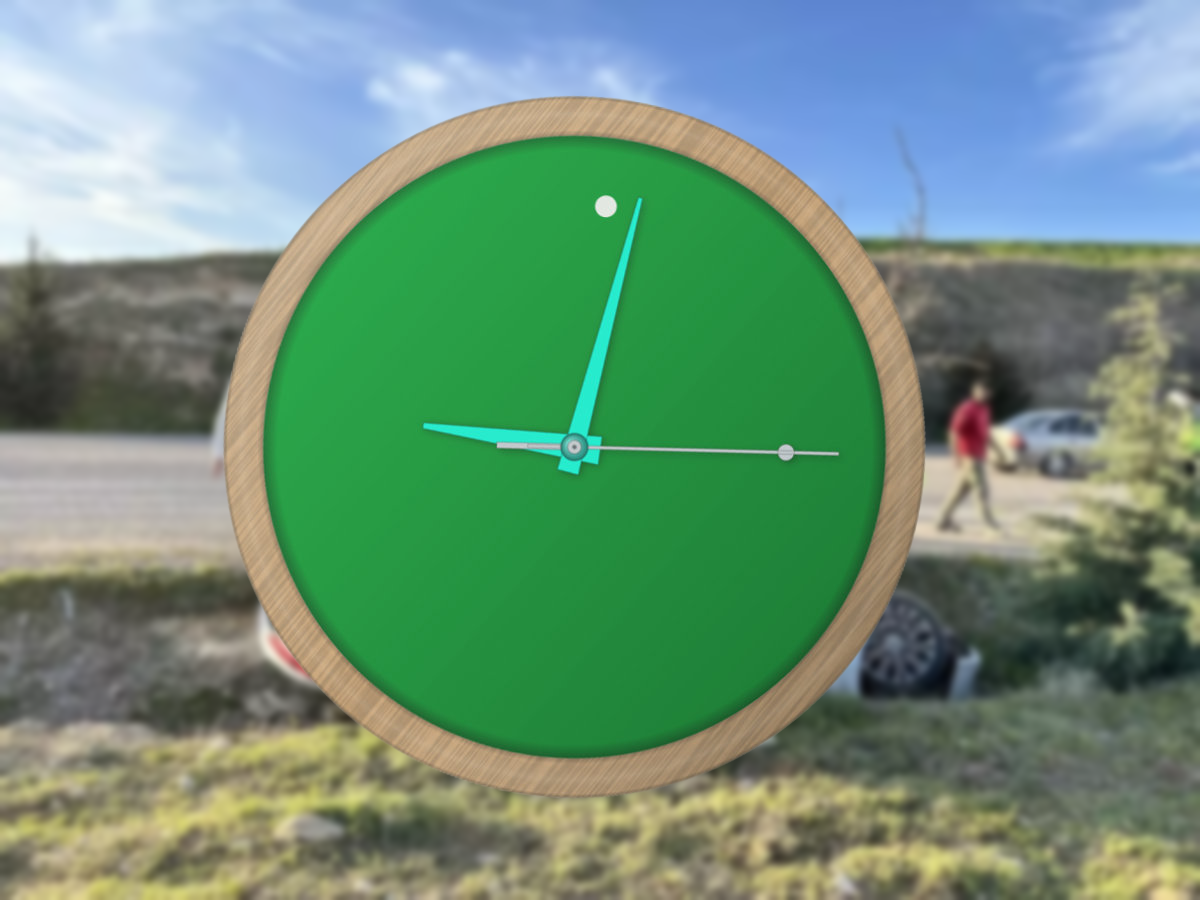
9:01:14
